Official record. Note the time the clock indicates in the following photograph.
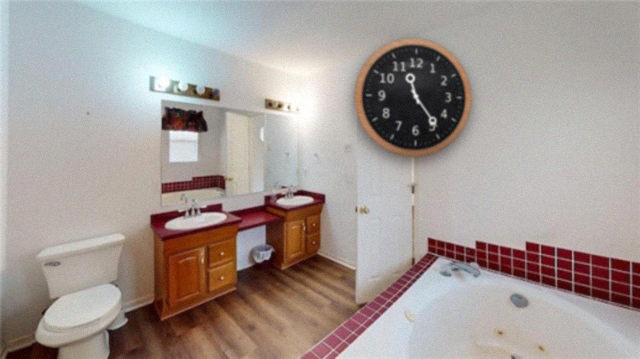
11:24
